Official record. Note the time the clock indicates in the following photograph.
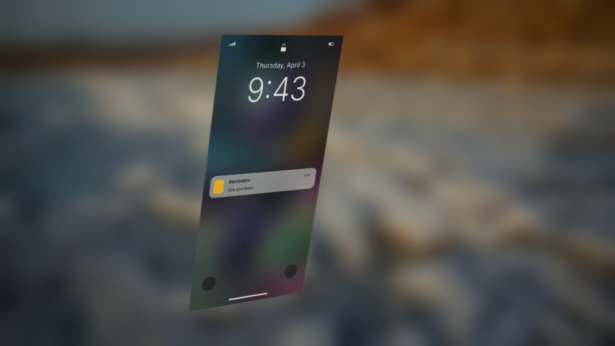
9:43
